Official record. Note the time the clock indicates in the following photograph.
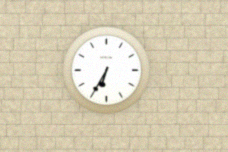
6:35
